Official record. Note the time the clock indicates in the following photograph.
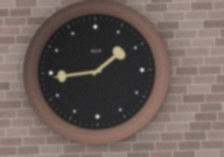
1:44
